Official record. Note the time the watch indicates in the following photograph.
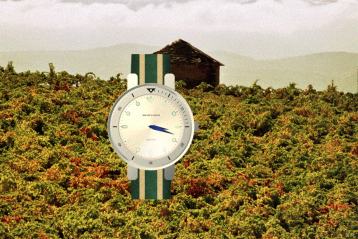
3:18
